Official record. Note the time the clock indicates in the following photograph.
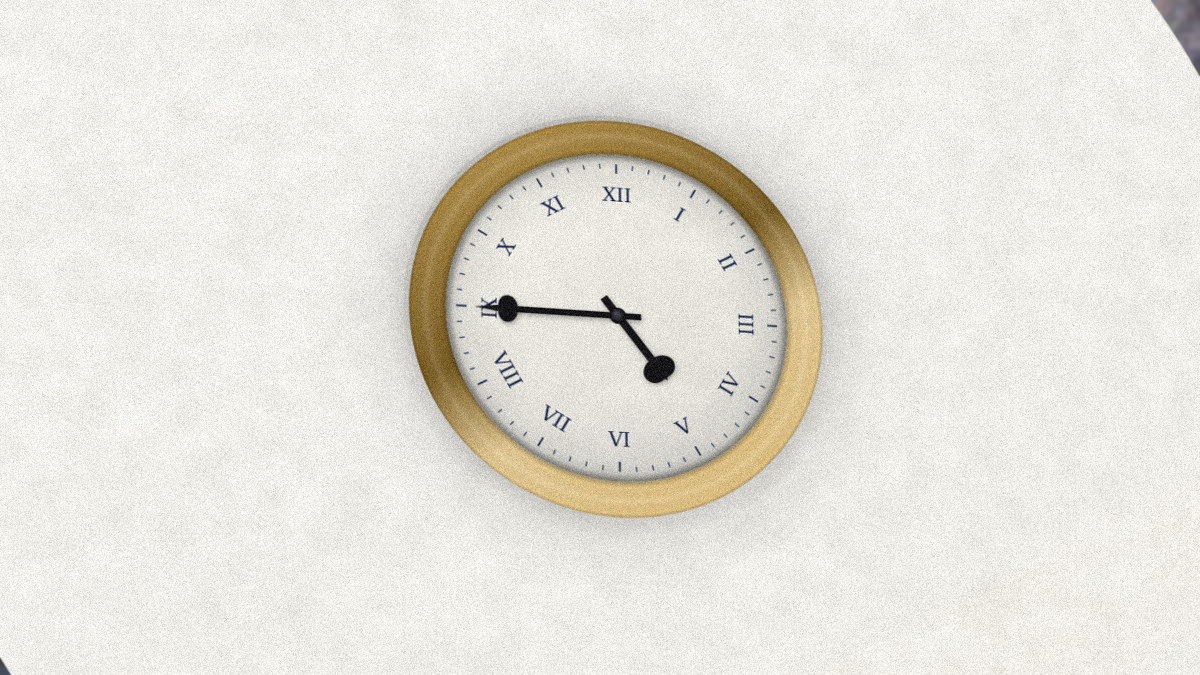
4:45
